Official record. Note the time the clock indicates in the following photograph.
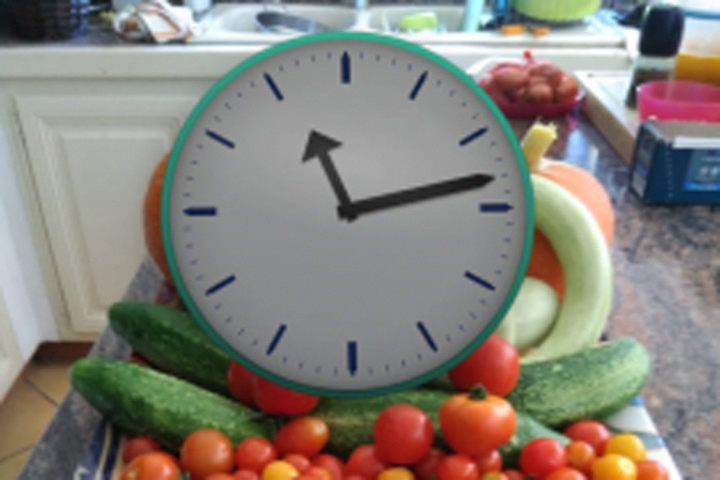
11:13
